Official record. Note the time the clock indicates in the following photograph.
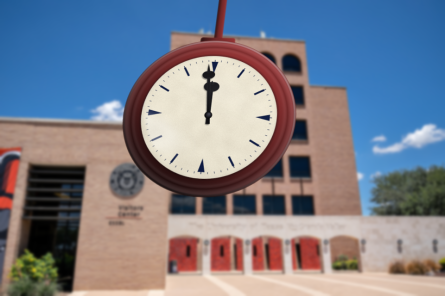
11:59
